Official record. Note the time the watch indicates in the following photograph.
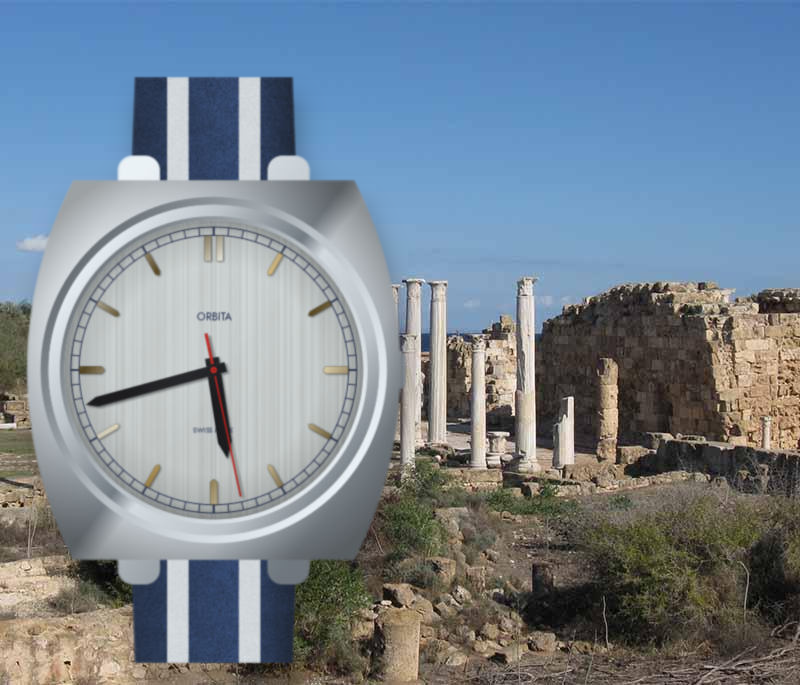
5:42:28
